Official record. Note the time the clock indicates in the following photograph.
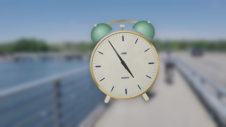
4:55
